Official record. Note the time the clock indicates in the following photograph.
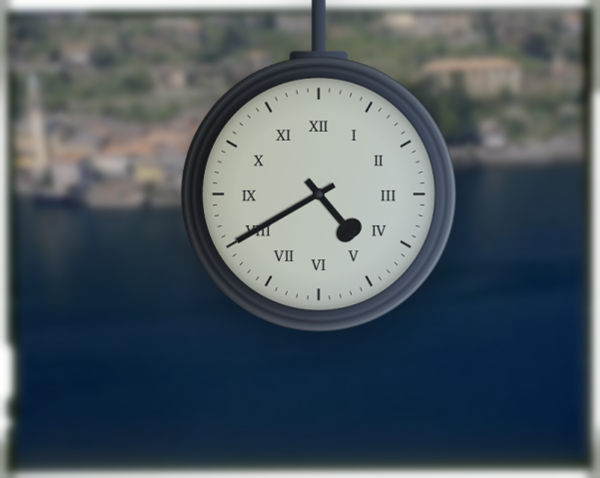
4:40
